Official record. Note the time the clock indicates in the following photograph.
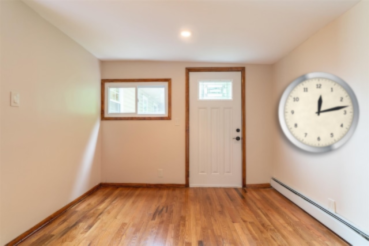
12:13
